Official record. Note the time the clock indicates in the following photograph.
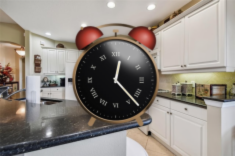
12:23
